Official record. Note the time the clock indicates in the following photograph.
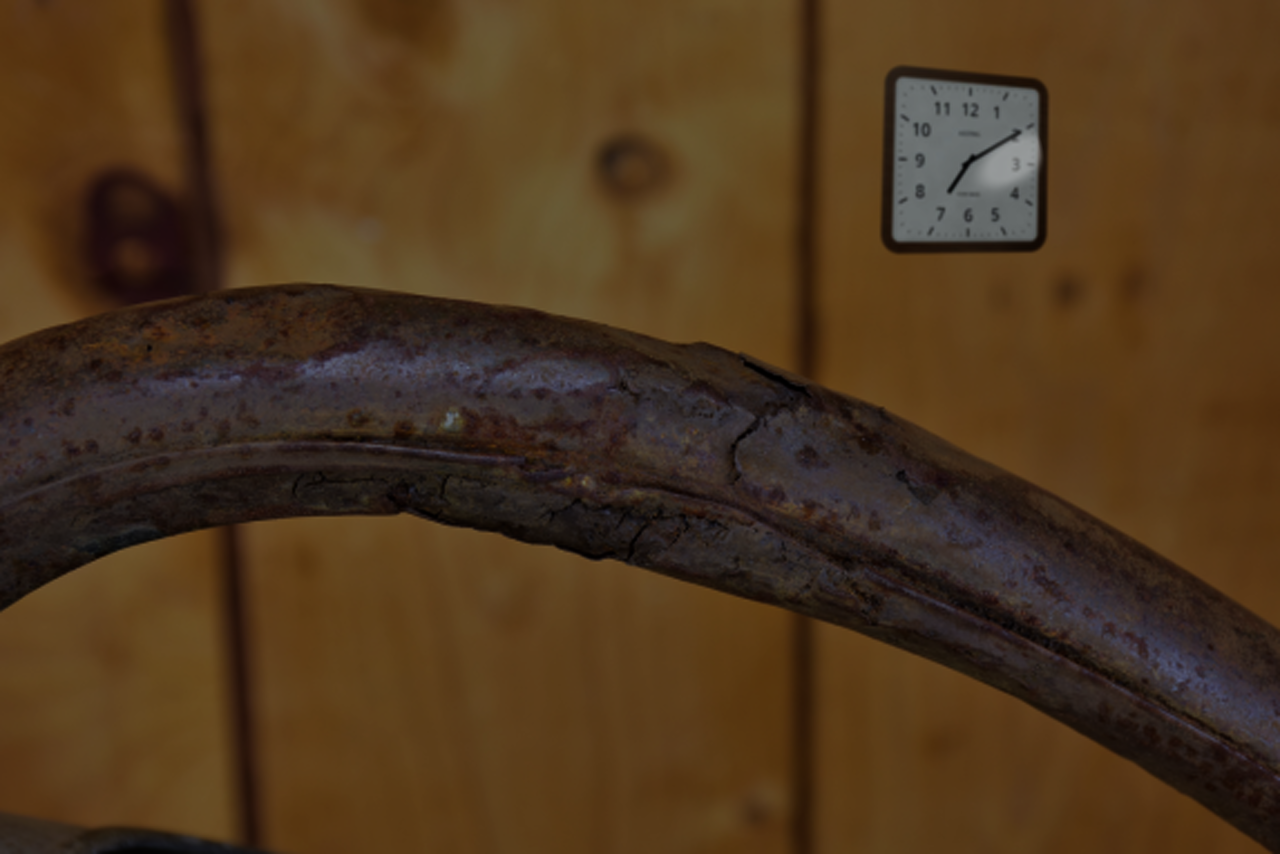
7:10
